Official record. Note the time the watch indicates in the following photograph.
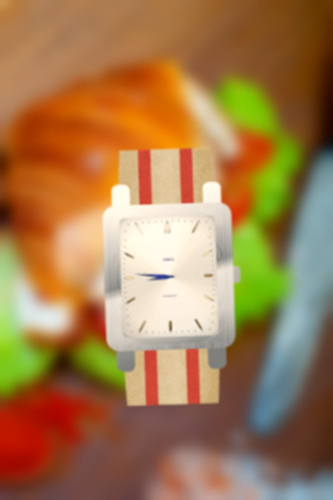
8:46
